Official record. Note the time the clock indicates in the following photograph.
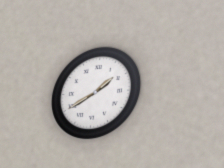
1:40
